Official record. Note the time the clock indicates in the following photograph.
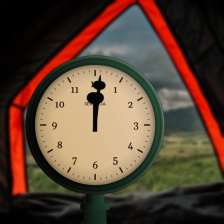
12:01
